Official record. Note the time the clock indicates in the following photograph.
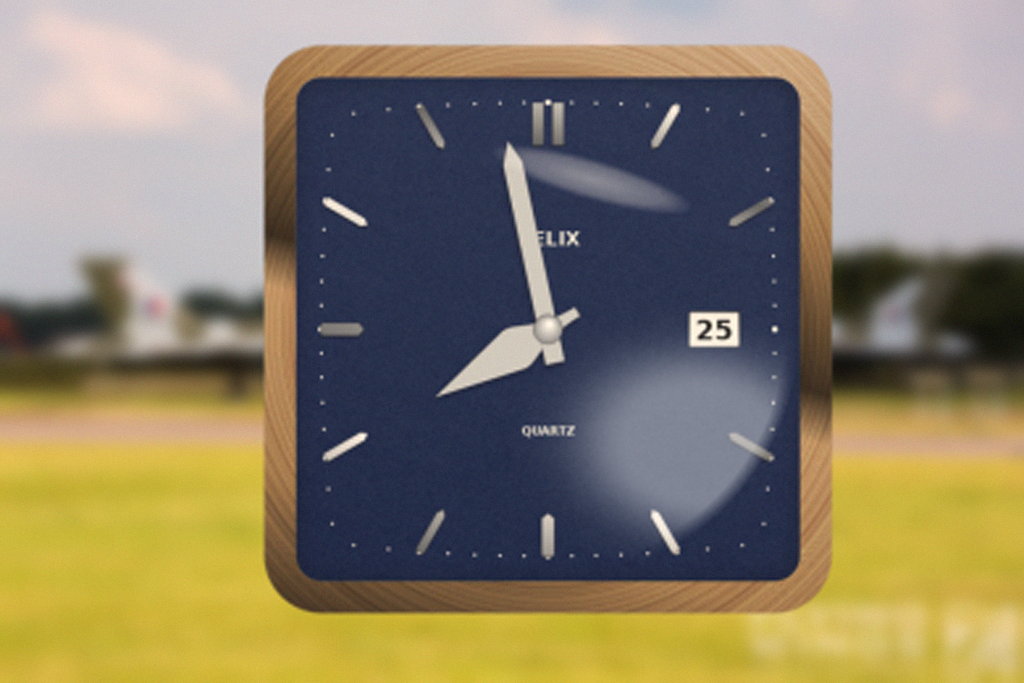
7:58
